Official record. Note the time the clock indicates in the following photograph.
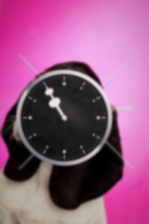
10:55
